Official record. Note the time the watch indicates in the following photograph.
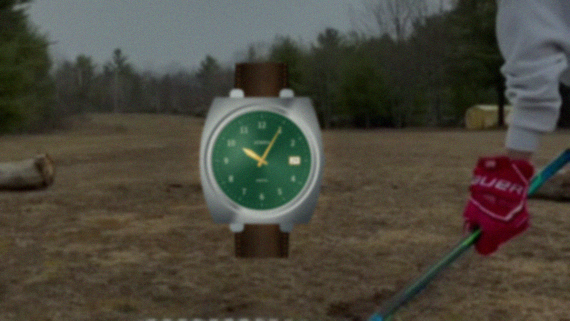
10:05
